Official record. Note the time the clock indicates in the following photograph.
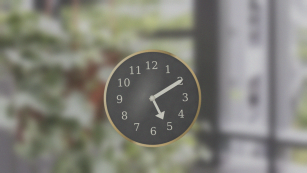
5:10
